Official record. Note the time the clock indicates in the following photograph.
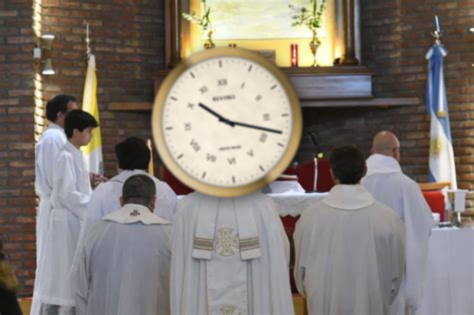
10:18
